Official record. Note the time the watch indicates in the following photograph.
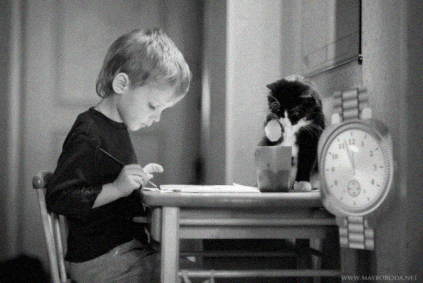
11:57
